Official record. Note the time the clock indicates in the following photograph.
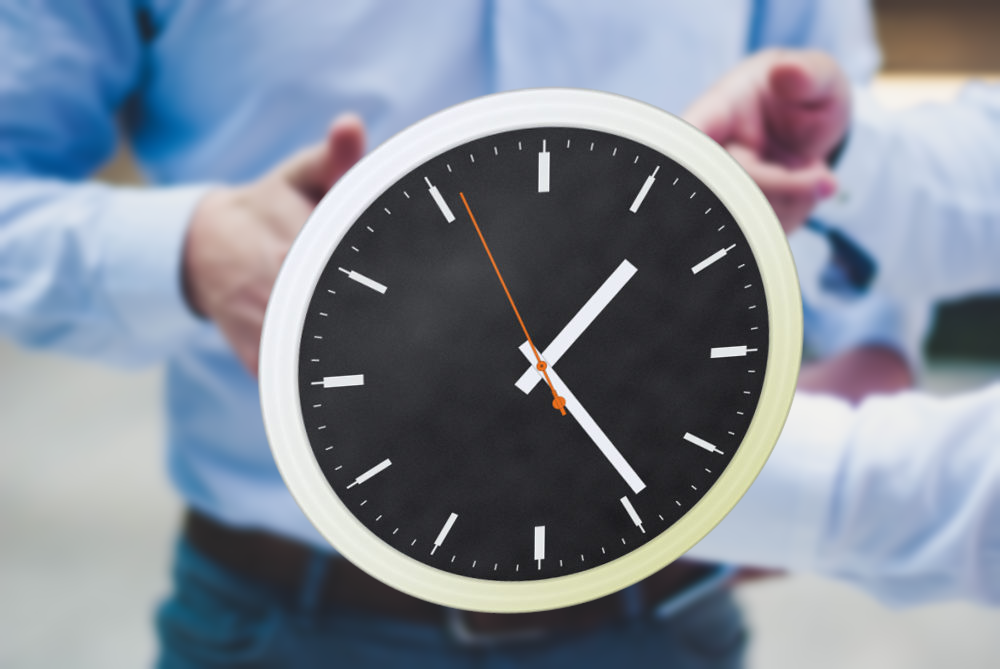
1:23:56
